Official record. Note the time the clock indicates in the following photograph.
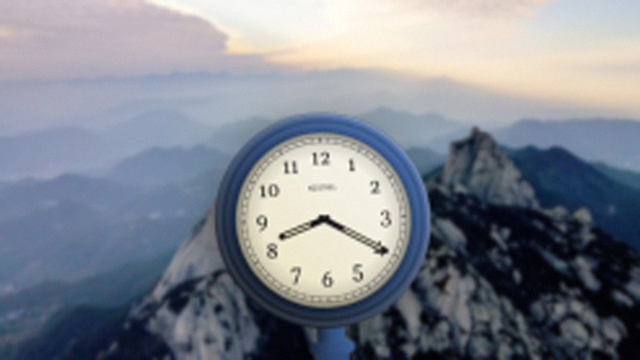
8:20
